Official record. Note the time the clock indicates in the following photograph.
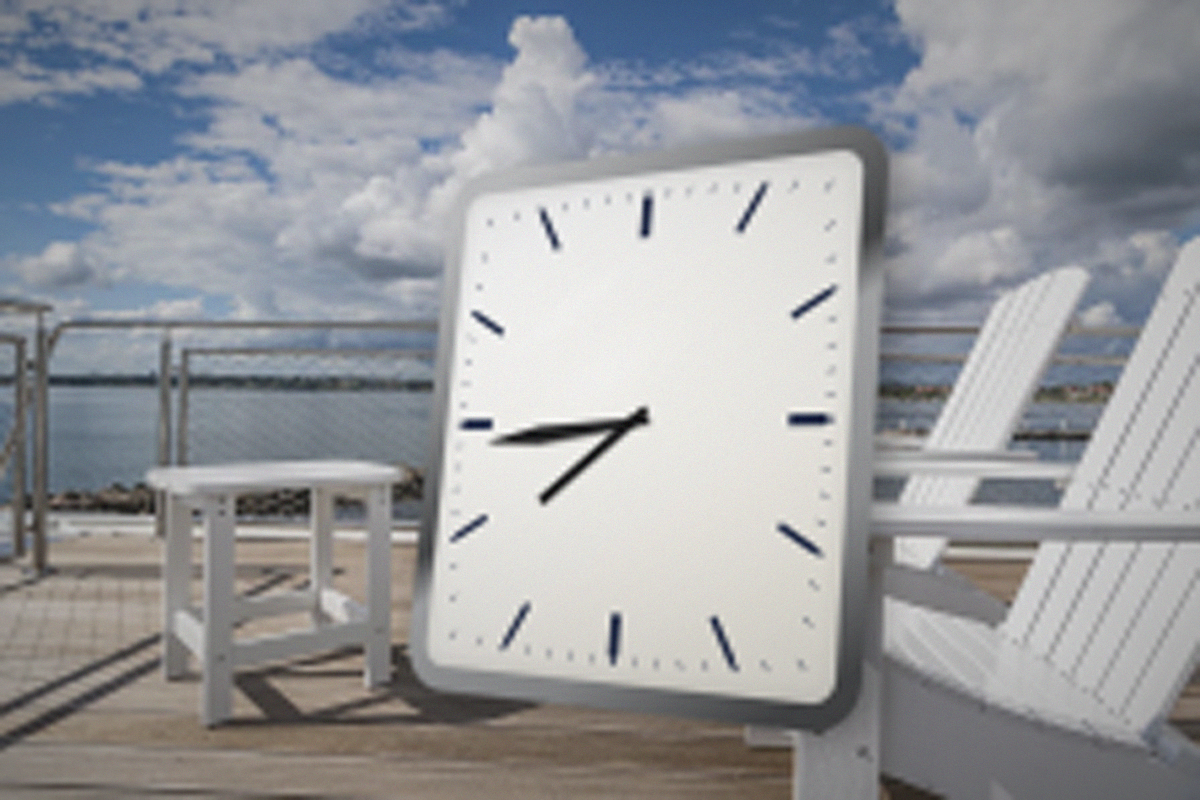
7:44
